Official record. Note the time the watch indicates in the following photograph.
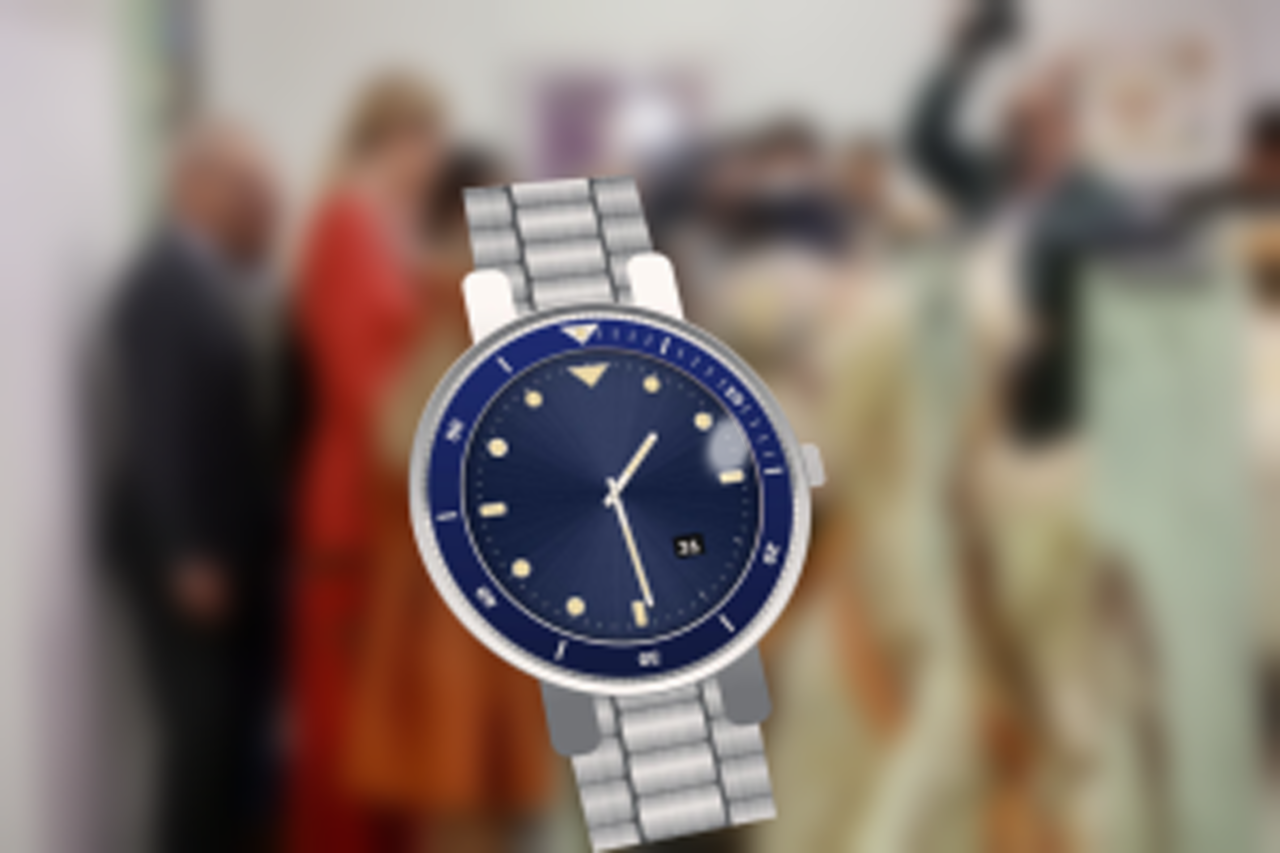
1:29
